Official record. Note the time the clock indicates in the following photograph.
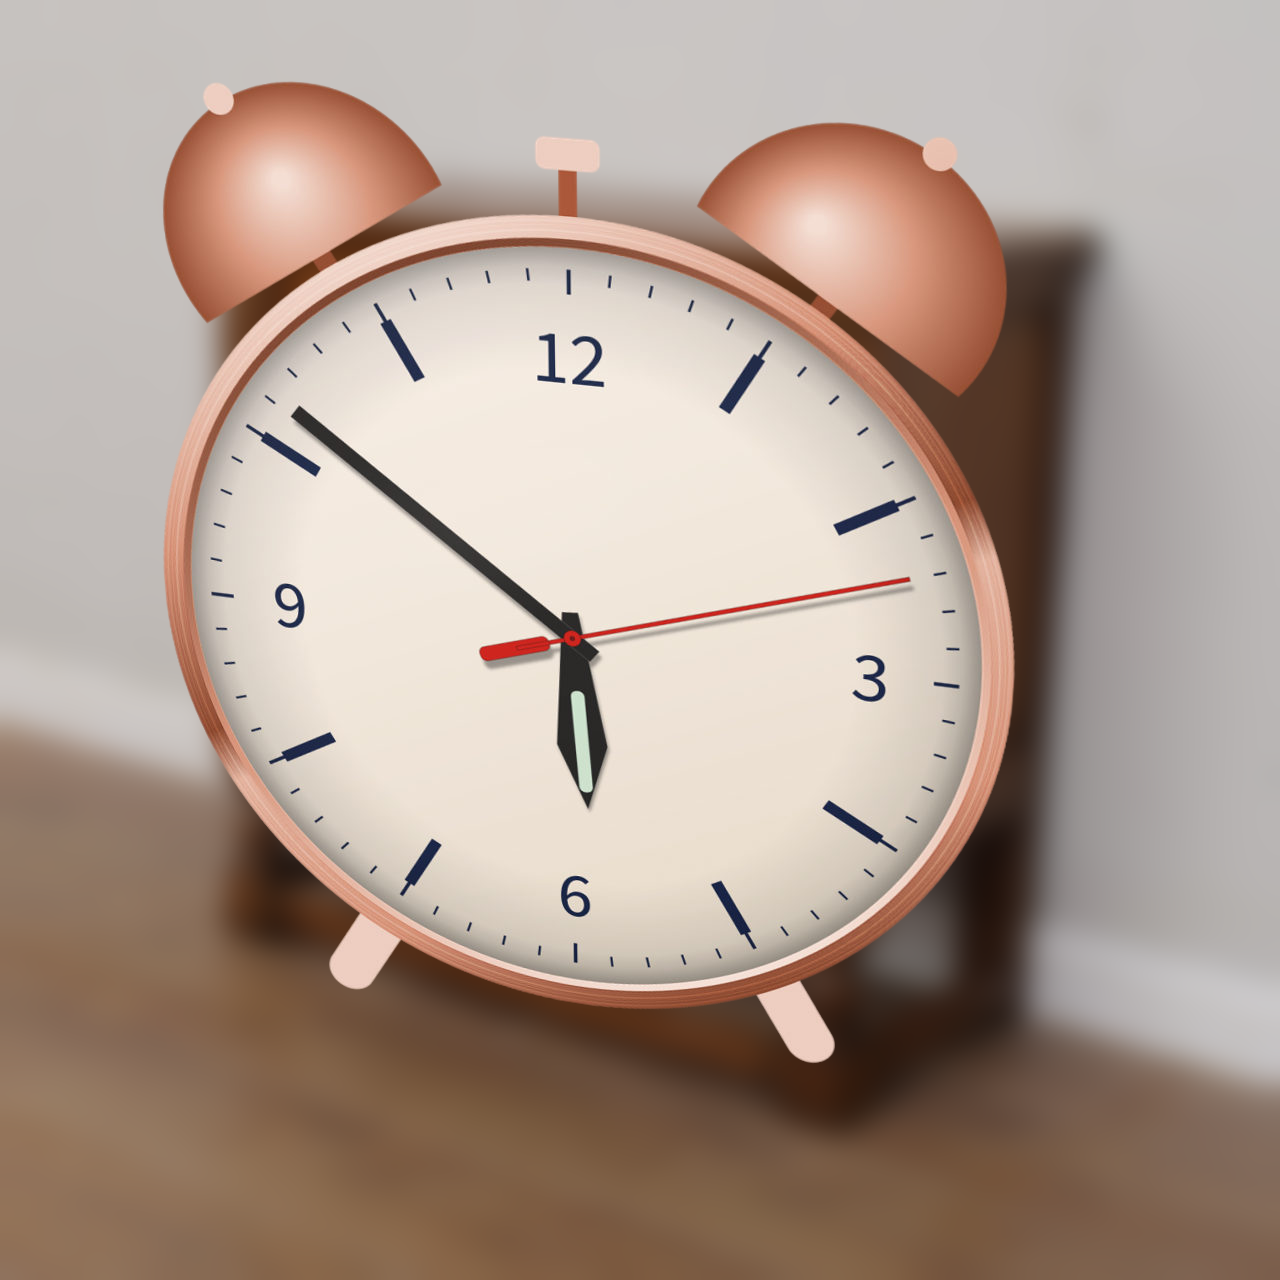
5:51:12
